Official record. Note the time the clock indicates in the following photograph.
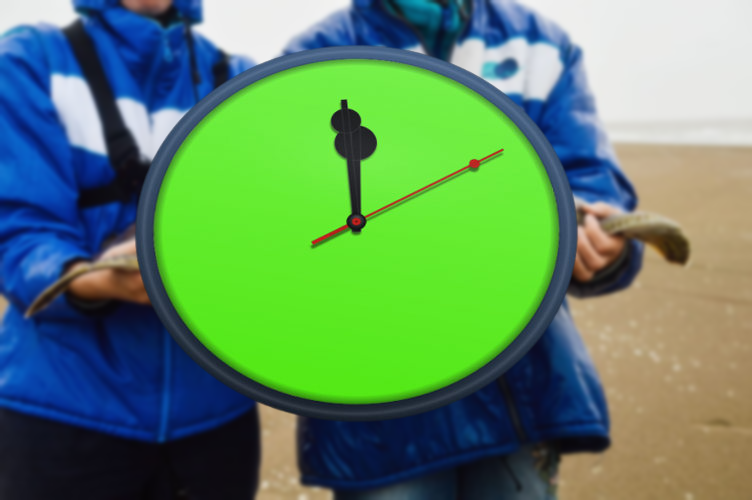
11:59:10
